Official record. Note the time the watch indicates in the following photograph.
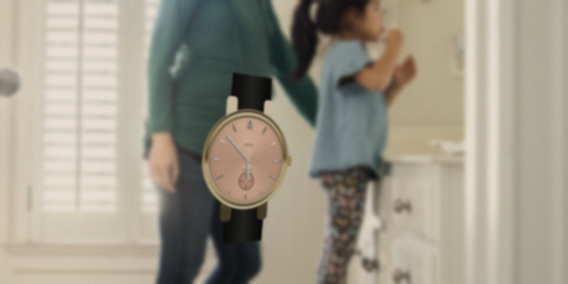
5:52
